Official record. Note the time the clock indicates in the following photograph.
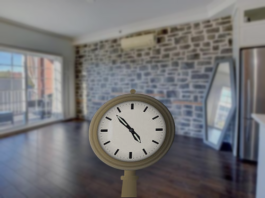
4:53
